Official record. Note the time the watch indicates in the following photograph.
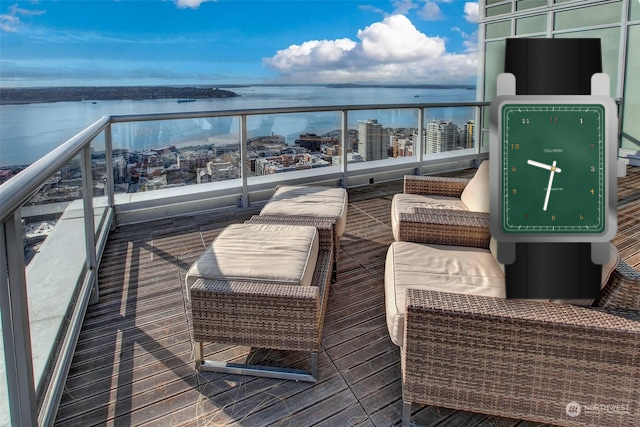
9:32
